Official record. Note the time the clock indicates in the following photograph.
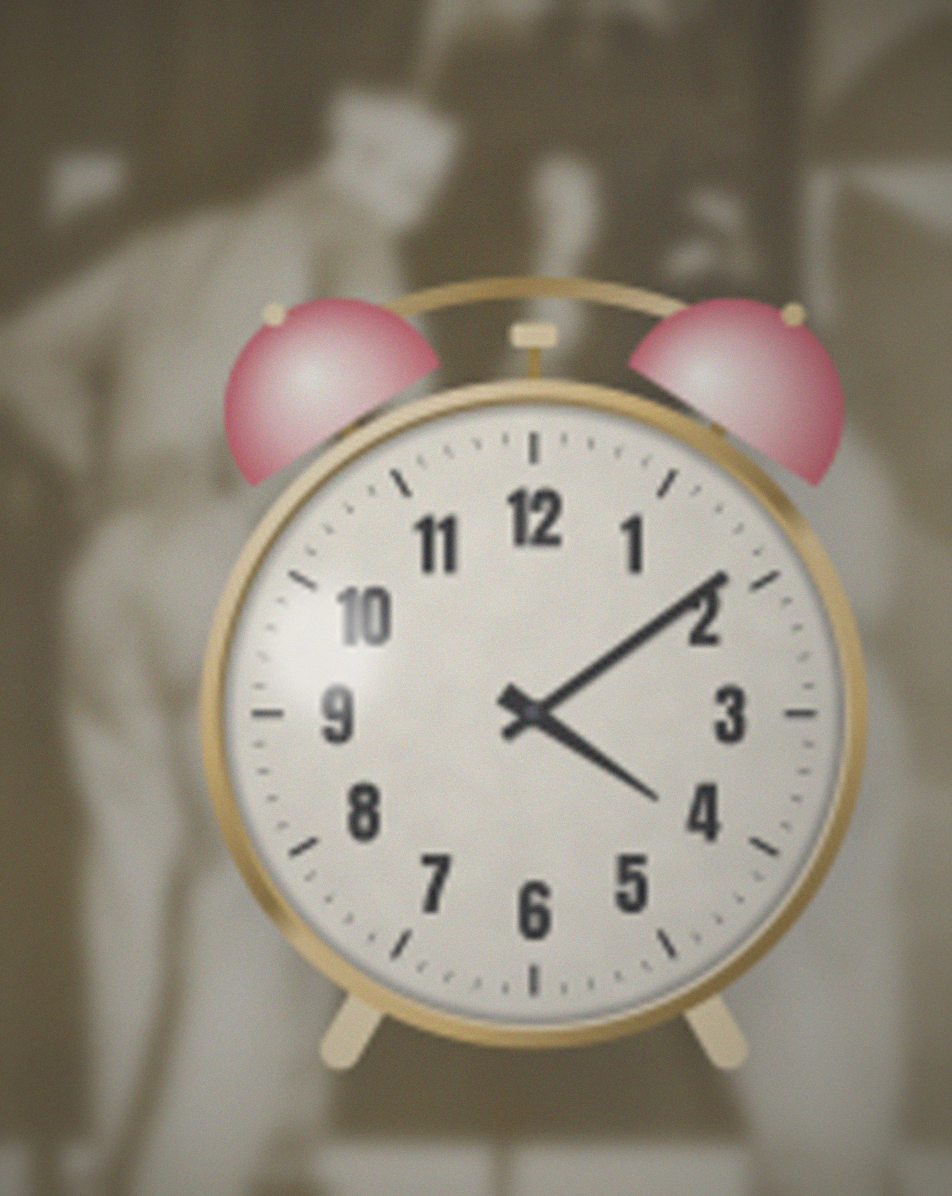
4:09
